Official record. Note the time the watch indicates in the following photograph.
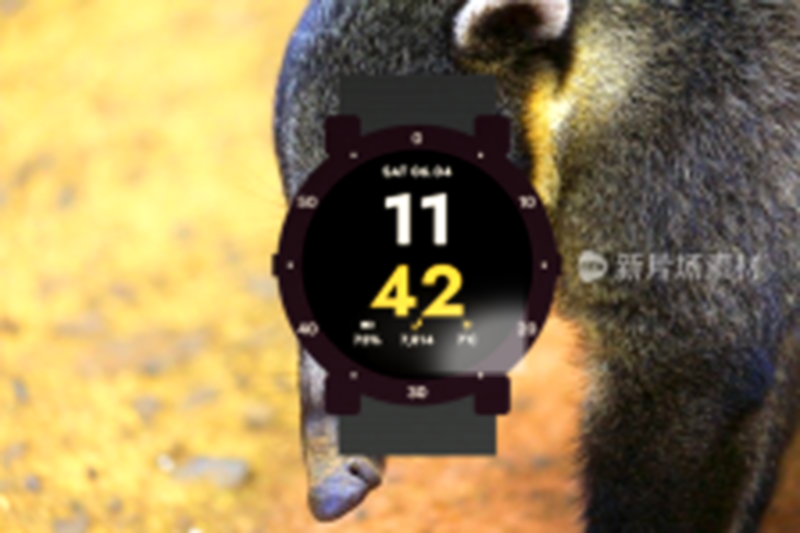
11:42
